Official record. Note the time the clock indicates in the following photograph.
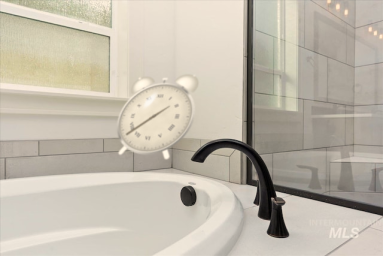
1:38
